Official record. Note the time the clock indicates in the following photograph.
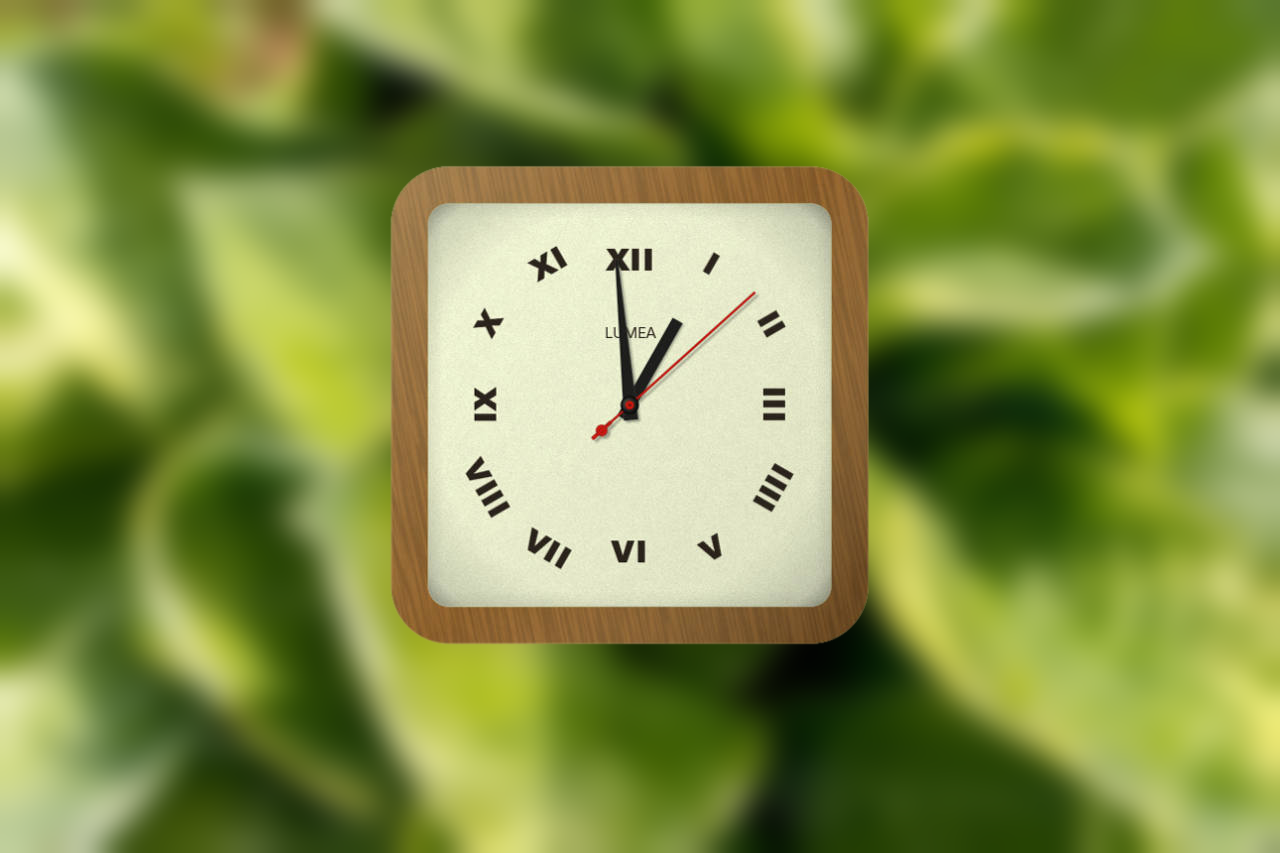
12:59:08
